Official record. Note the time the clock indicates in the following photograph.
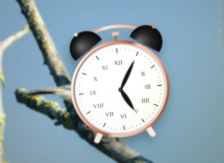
5:05
